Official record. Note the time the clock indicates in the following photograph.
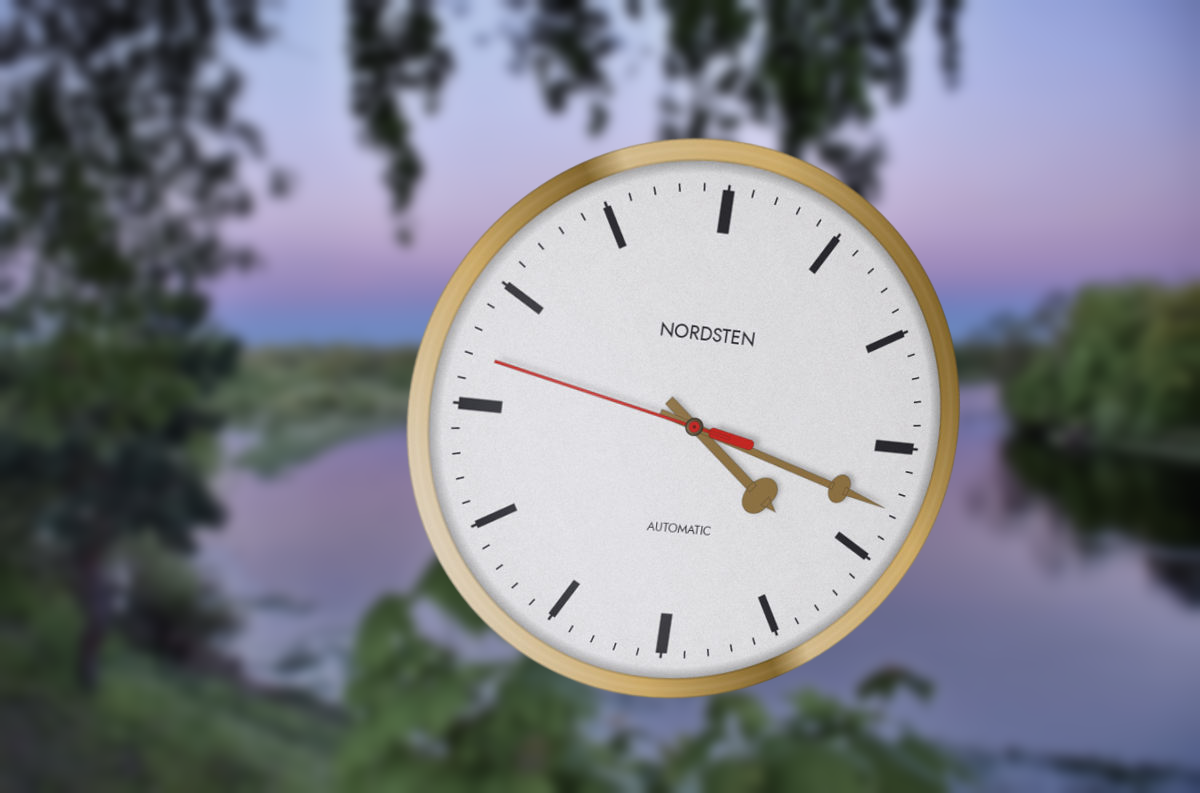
4:17:47
